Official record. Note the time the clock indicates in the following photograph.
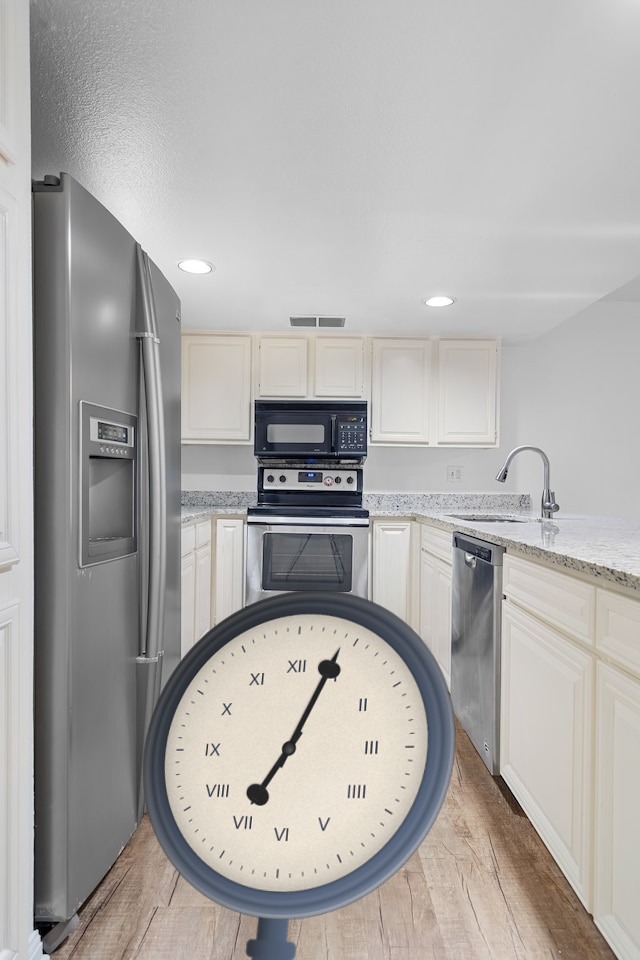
7:04
